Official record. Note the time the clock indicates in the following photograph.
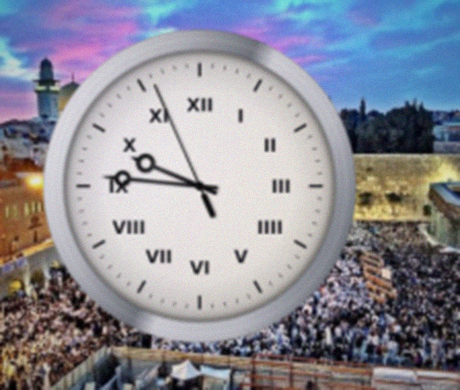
9:45:56
